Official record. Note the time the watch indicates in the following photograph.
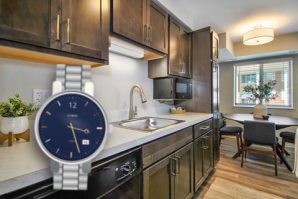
3:27
